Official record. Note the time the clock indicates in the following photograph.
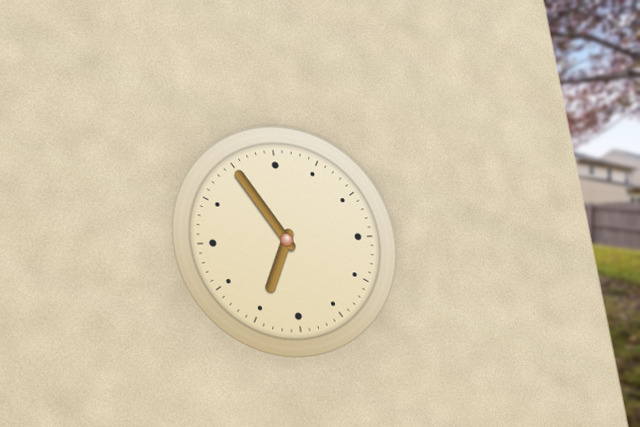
6:55
